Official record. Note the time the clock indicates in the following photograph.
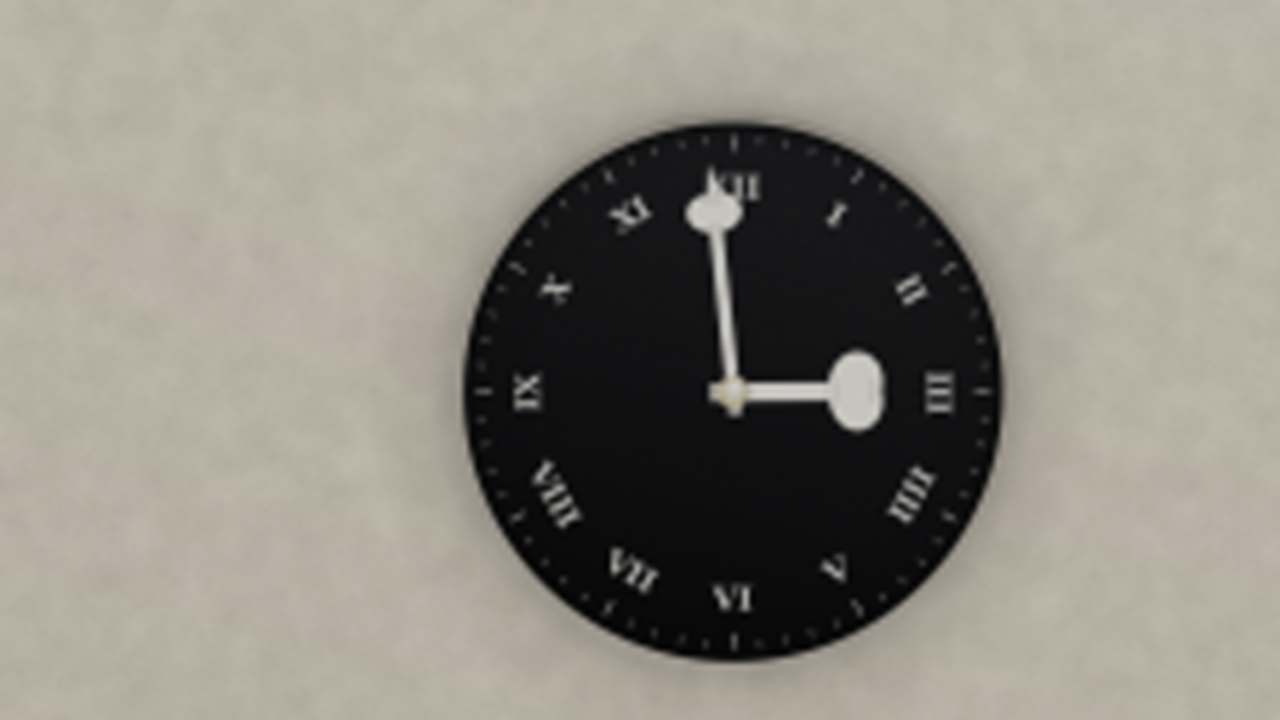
2:59
